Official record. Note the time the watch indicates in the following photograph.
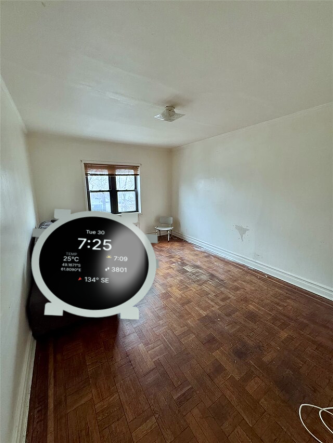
7:25
